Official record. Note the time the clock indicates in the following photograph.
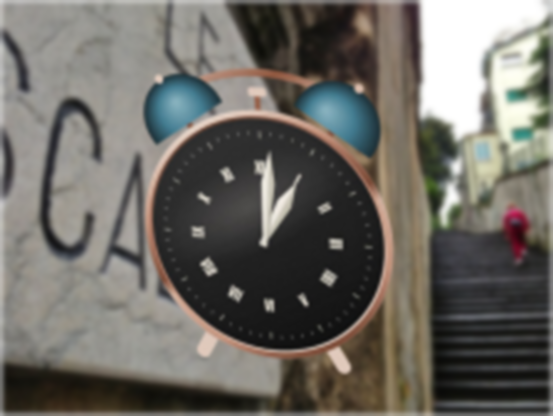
1:01
